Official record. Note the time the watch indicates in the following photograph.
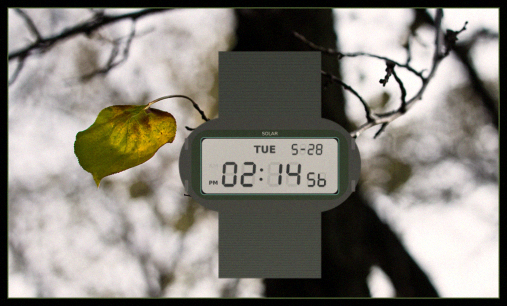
2:14:56
